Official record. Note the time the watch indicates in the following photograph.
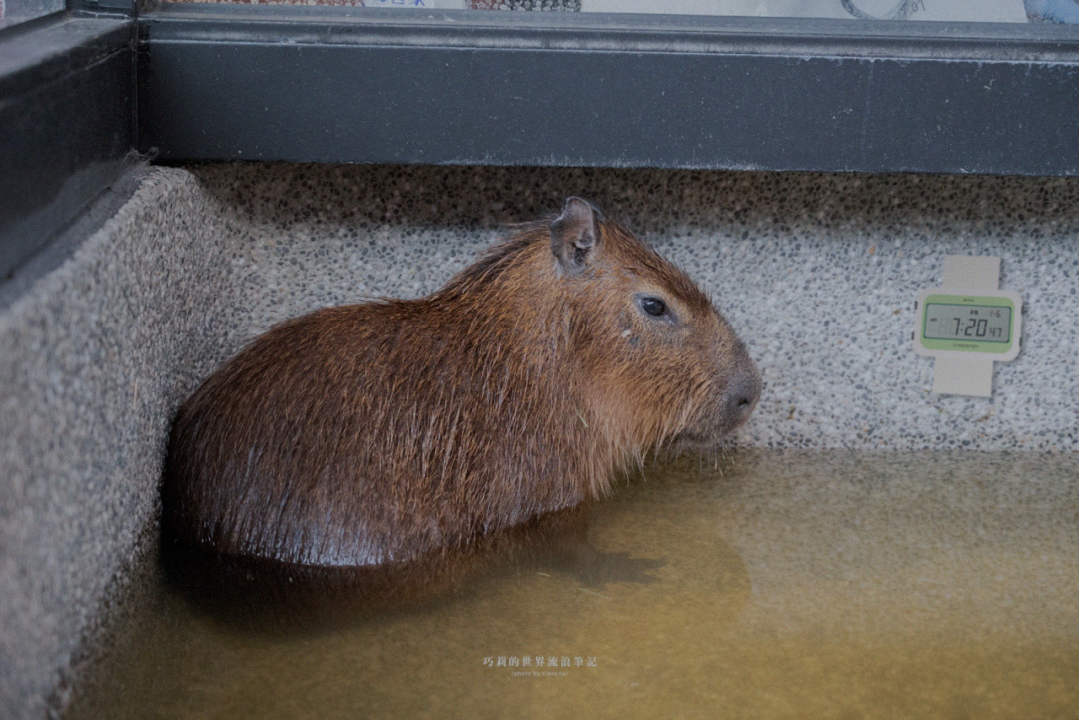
7:20
